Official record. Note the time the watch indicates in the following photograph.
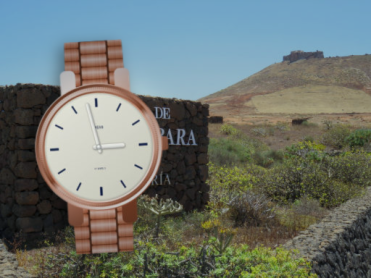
2:58
